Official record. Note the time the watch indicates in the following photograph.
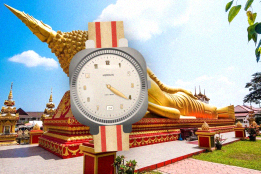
4:21
